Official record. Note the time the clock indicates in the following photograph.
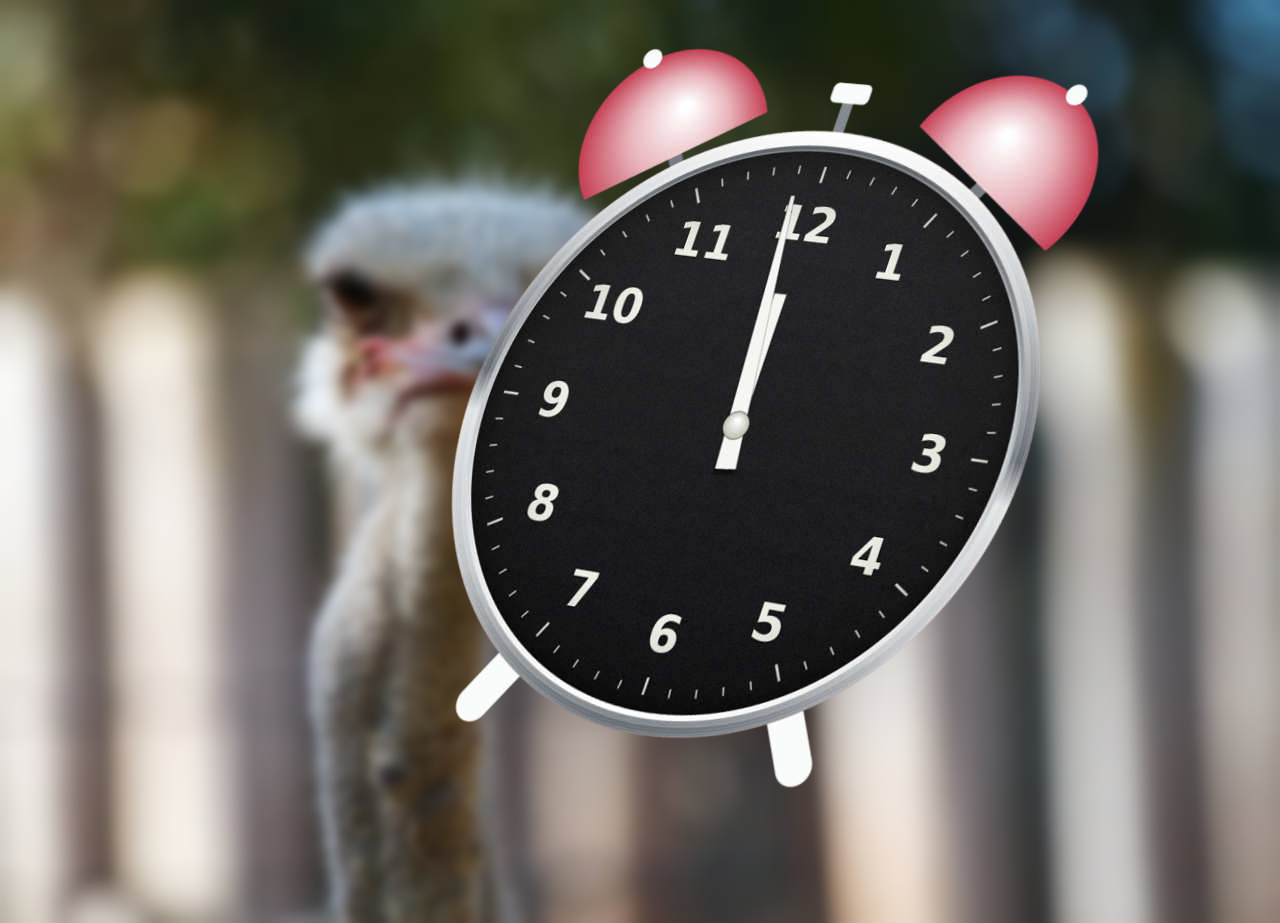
11:59
